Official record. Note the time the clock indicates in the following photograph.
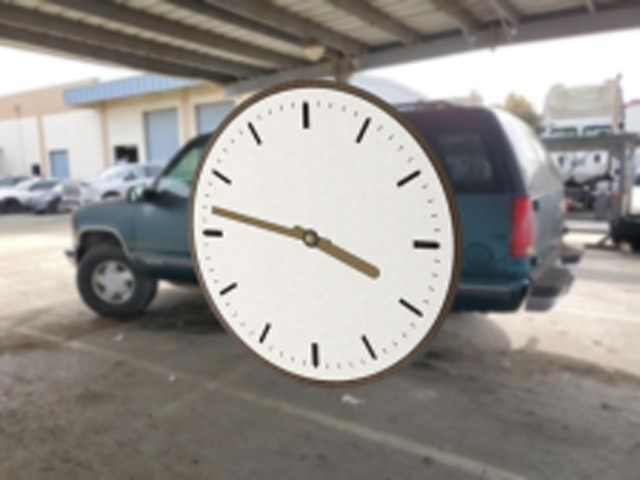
3:47
